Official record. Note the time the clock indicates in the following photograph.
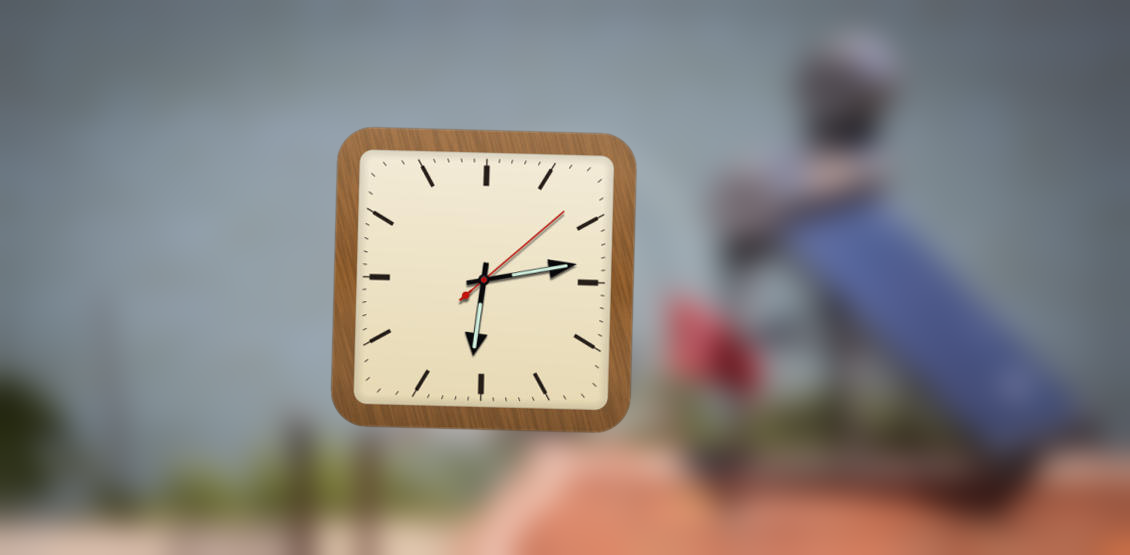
6:13:08
